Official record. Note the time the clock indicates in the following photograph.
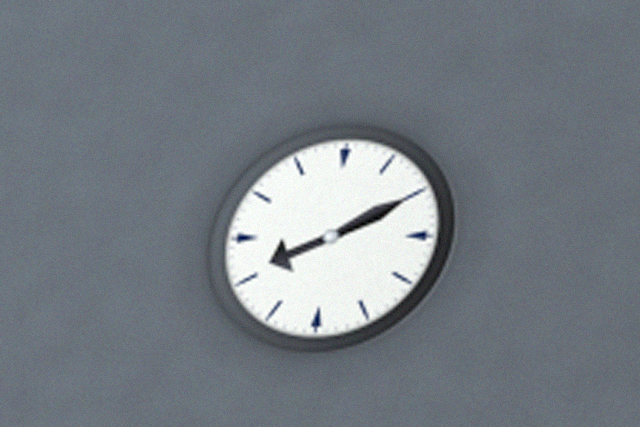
8:10
